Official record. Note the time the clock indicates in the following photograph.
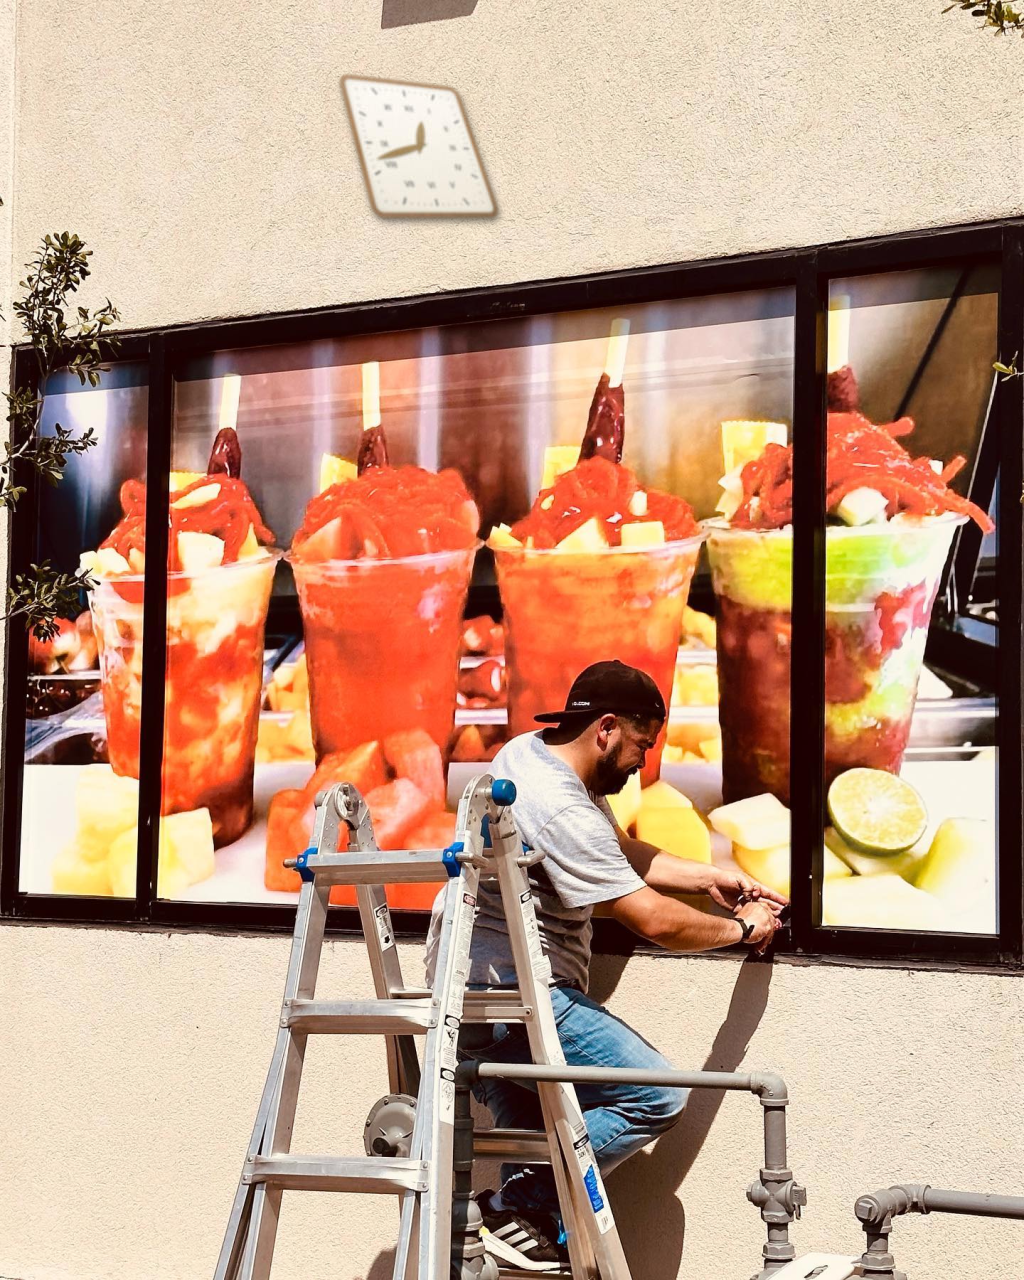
12:42
